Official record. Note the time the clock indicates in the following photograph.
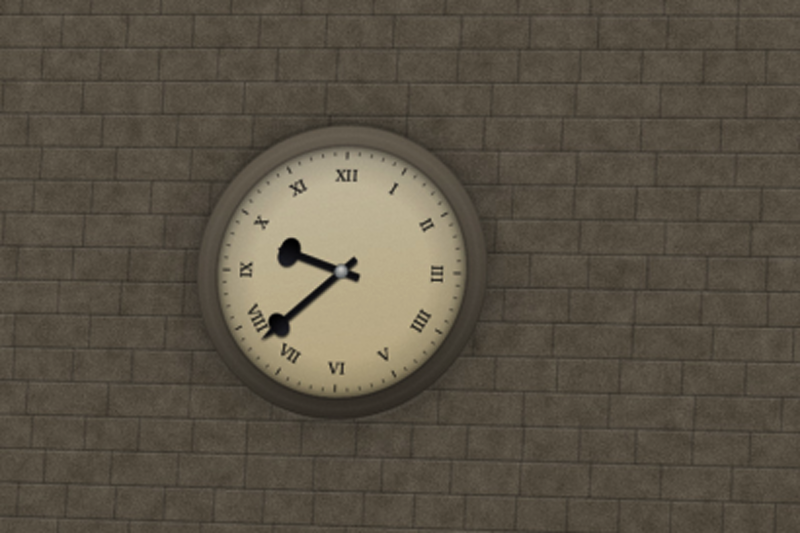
9:38
